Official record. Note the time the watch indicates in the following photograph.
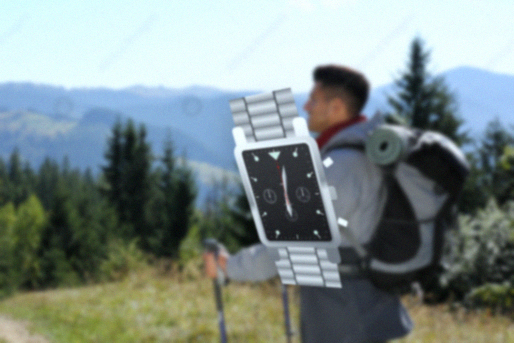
6:02
